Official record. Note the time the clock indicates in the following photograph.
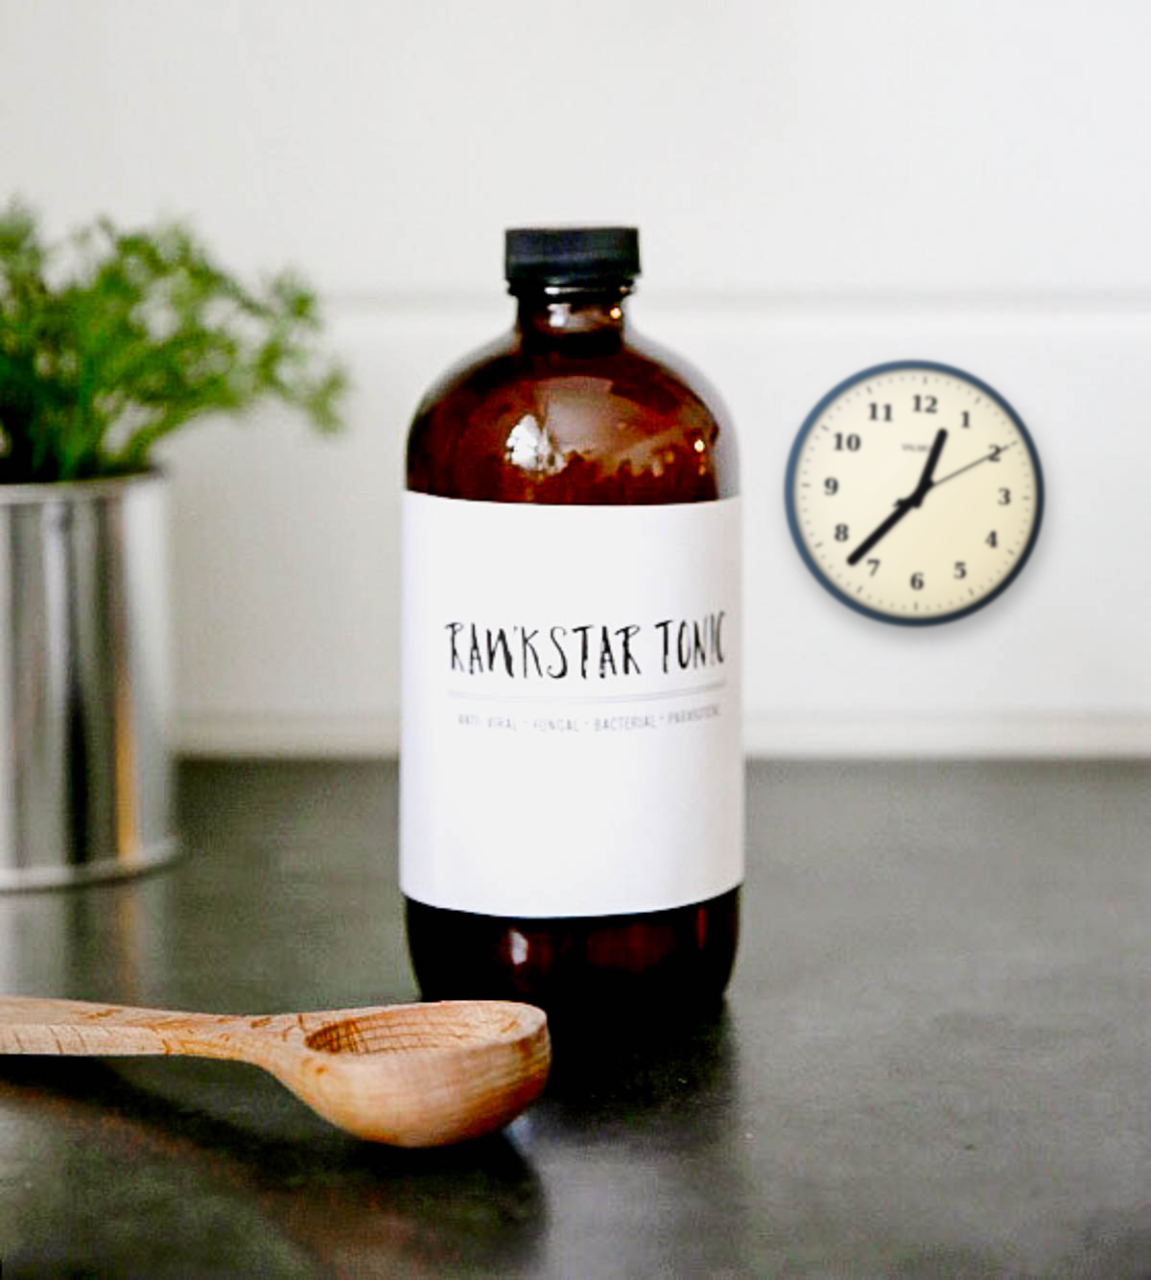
12:37:10
